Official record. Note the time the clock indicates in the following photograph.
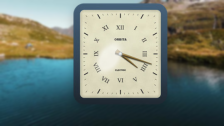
4:18
